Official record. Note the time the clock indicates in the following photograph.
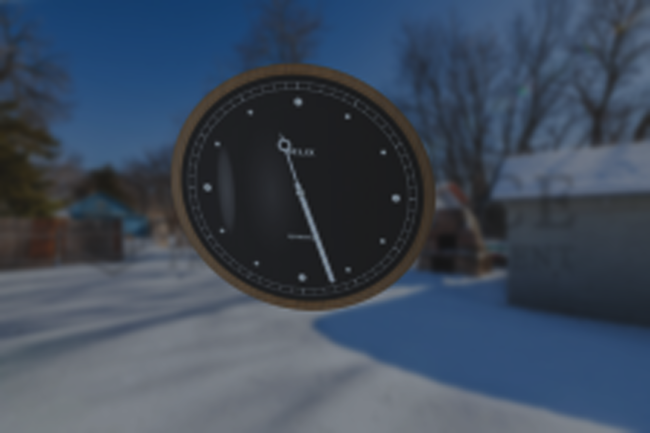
11:27
